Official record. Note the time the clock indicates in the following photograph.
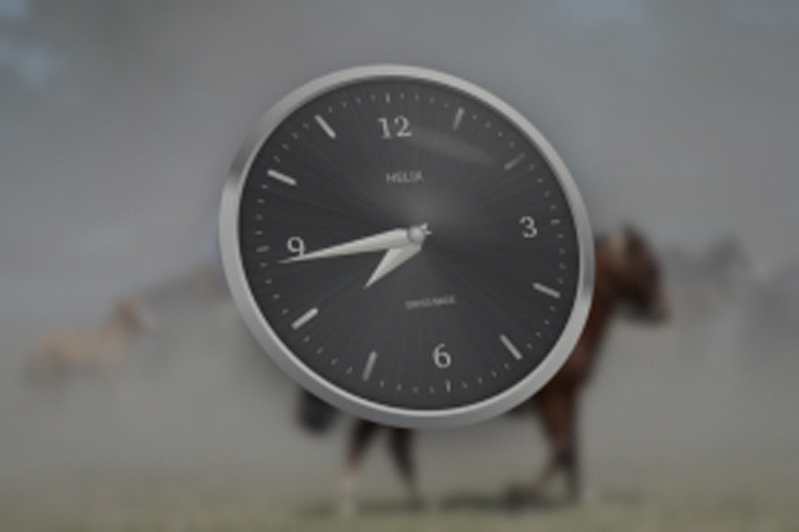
7:44
